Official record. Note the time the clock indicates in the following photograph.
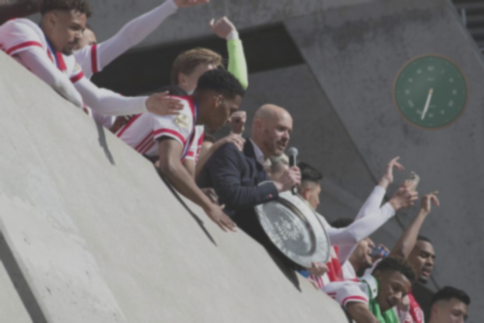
6:33
